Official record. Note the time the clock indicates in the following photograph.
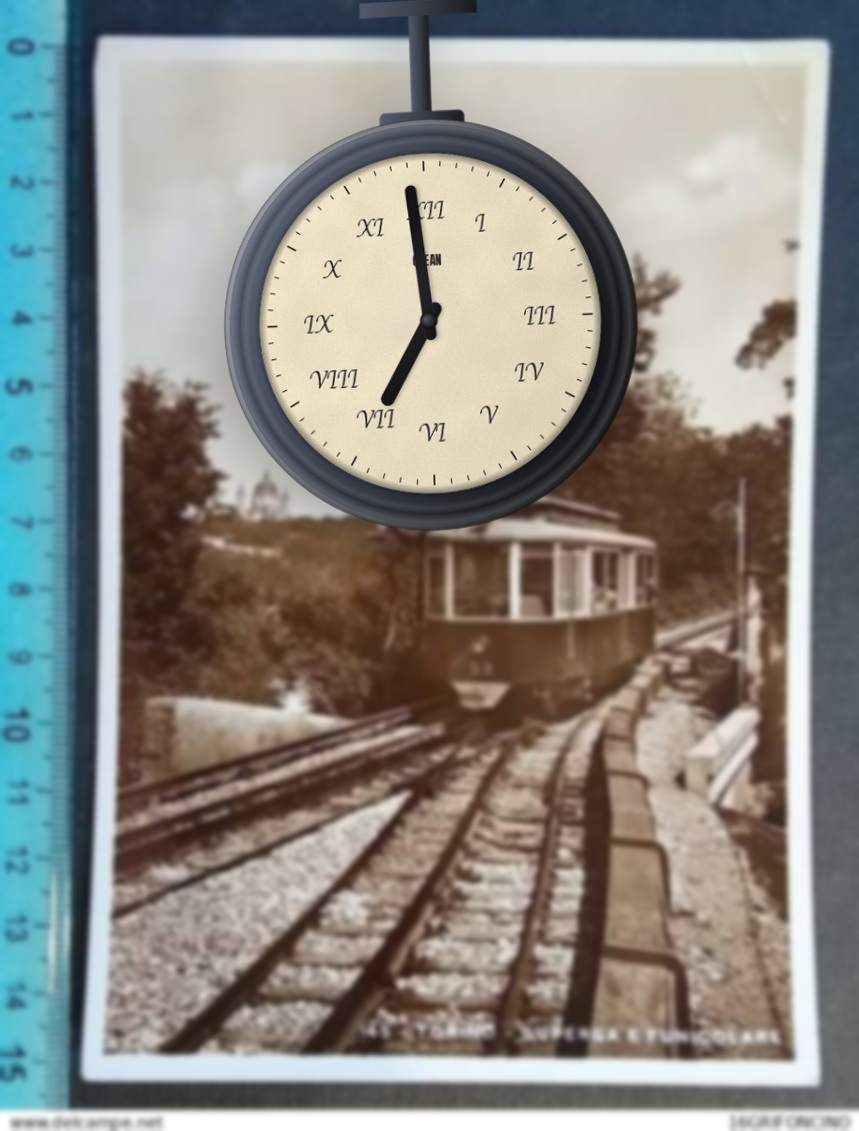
6:59
